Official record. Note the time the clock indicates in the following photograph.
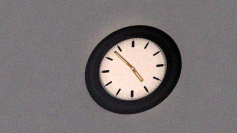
4:53
